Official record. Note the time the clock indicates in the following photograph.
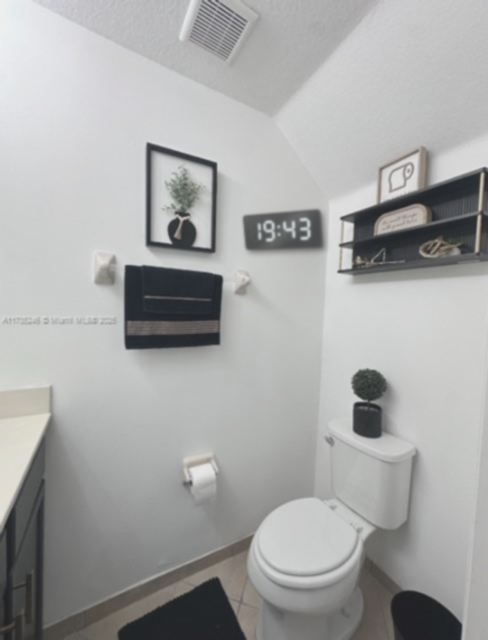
19:43
